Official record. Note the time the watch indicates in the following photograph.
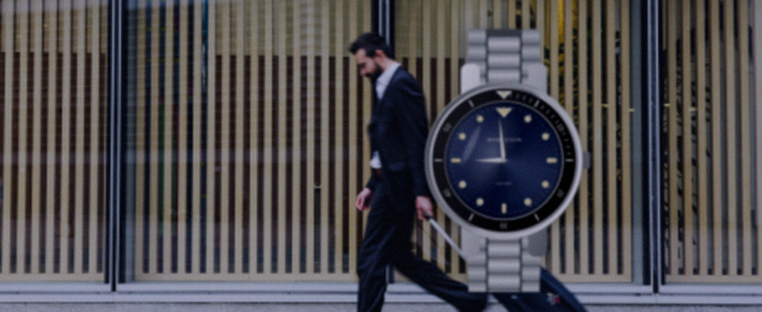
8:59
